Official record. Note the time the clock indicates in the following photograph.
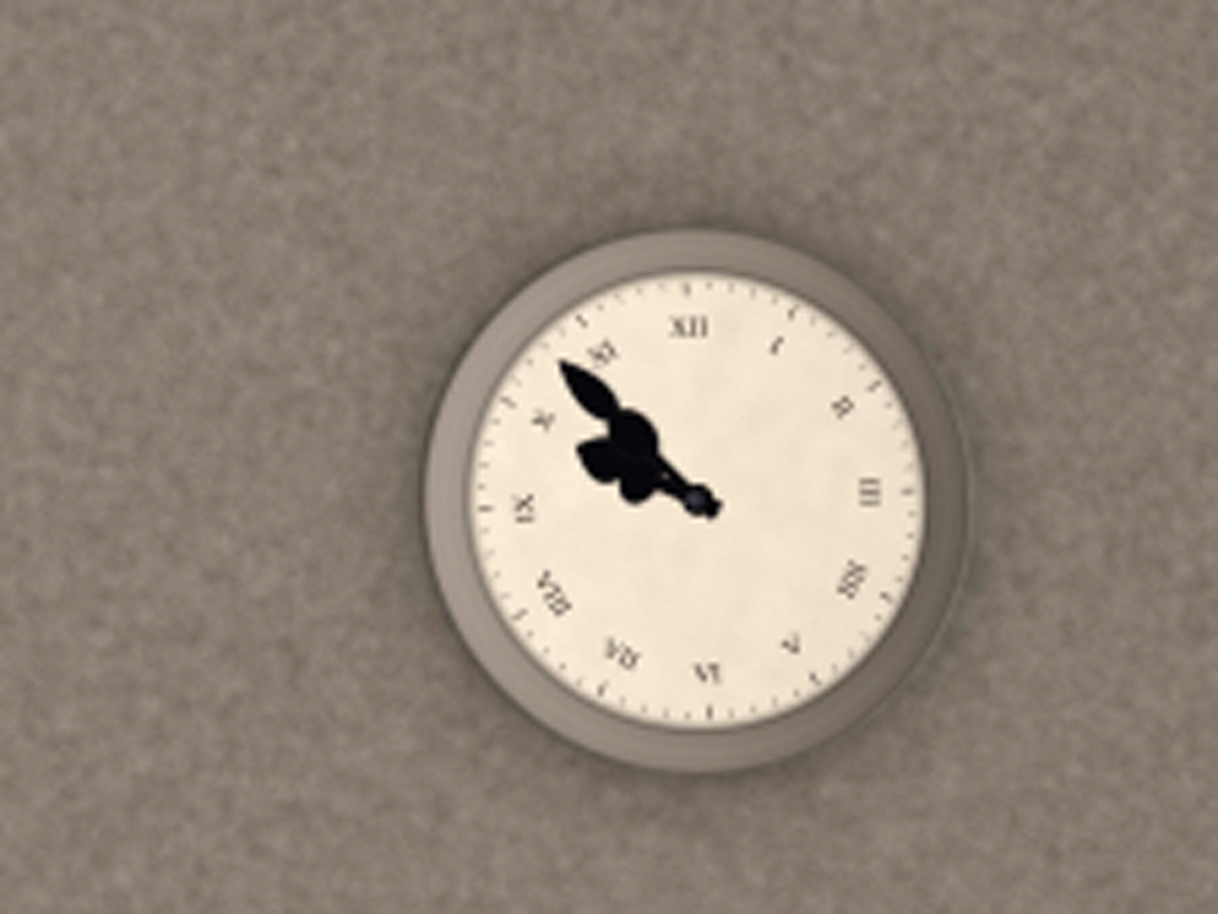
9:53
